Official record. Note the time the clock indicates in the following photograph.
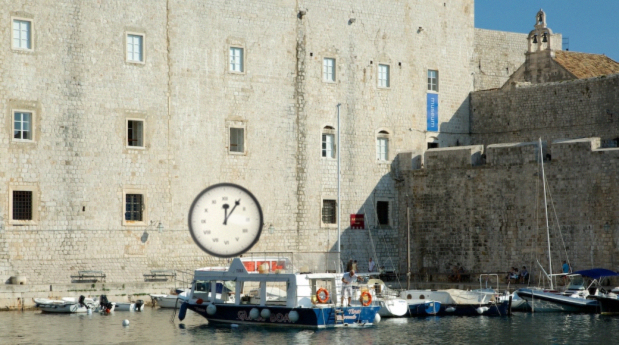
12:06
